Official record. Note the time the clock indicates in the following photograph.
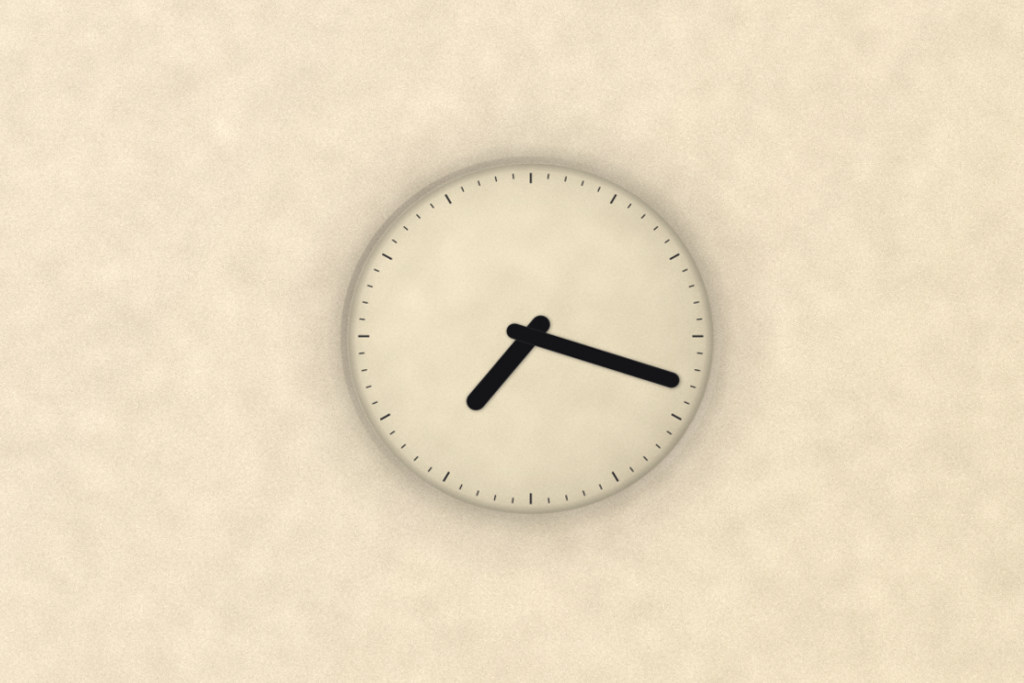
7:18
